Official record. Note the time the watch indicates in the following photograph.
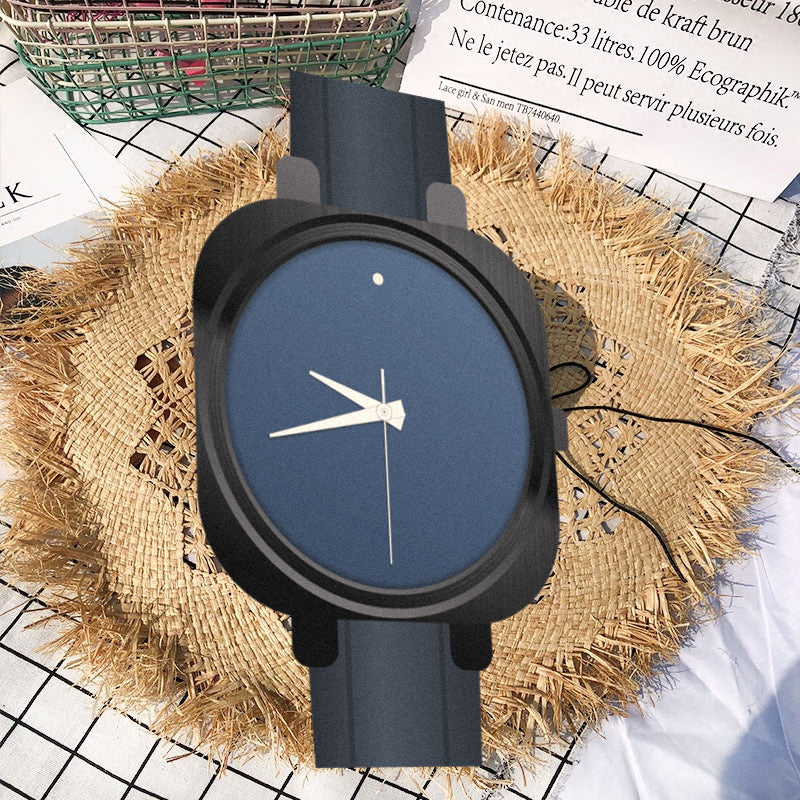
9:42:30
